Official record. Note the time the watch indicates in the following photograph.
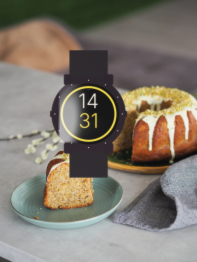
14:31
